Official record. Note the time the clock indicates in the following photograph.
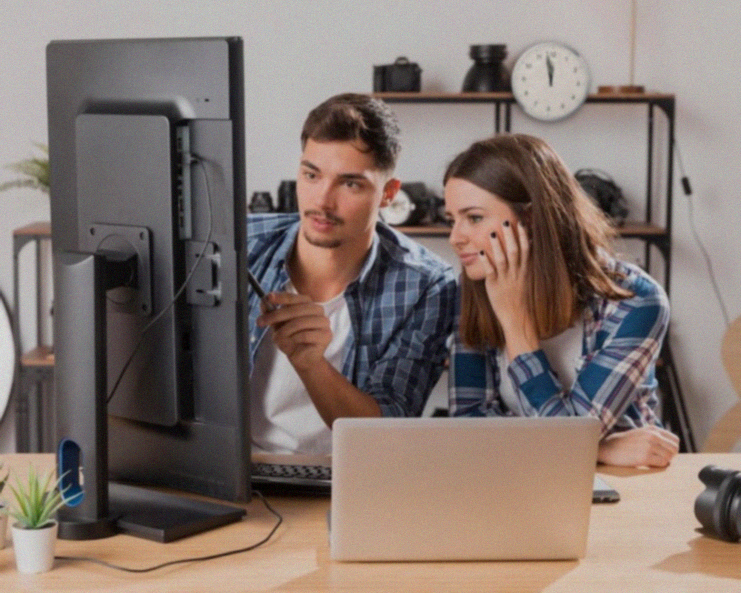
11:58
